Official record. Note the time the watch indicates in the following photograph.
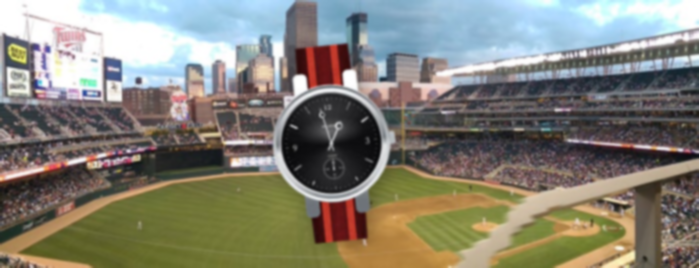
12:58
